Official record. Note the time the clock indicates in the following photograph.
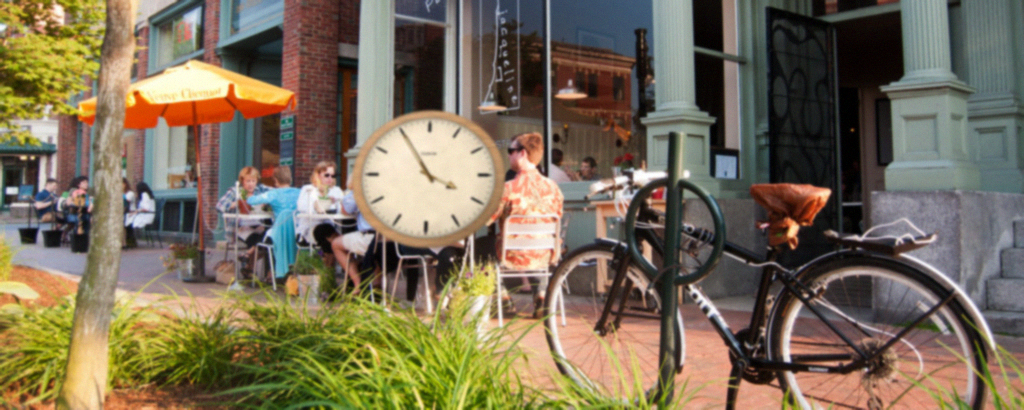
3:55
